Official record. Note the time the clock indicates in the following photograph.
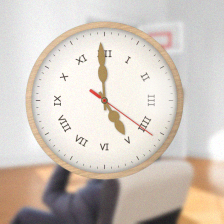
4:59:21
